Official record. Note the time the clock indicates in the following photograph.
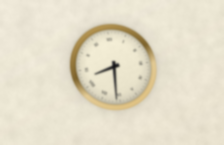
8:31
